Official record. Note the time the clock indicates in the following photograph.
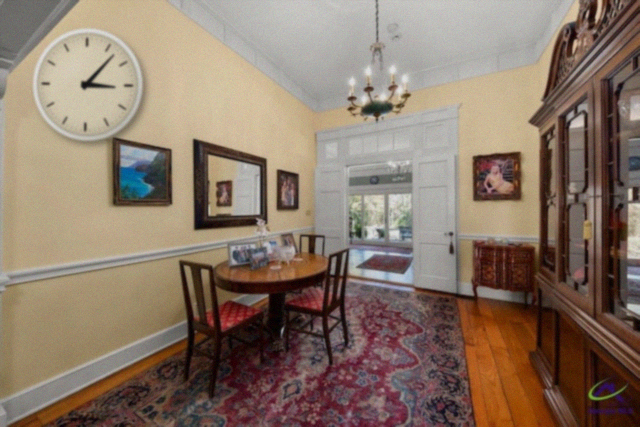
3:07
